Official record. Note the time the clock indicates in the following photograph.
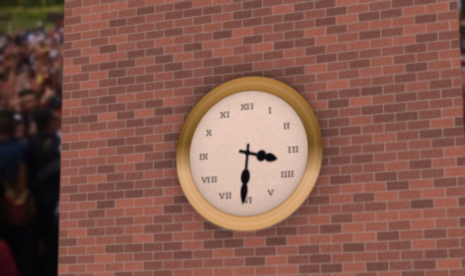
3:31
